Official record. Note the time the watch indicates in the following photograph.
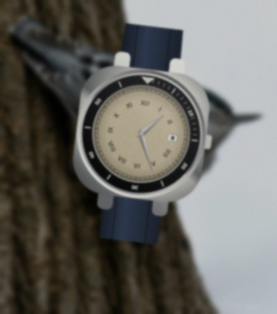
1:26
